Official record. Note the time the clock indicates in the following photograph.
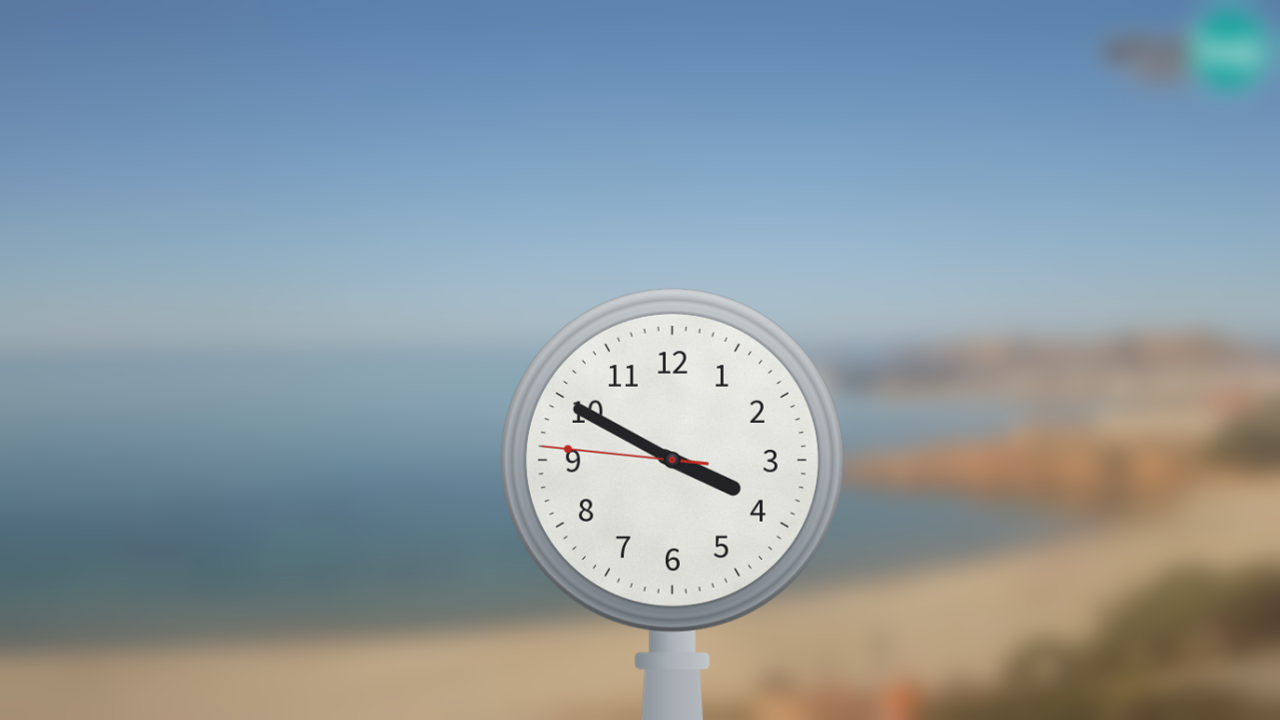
3:49:46
